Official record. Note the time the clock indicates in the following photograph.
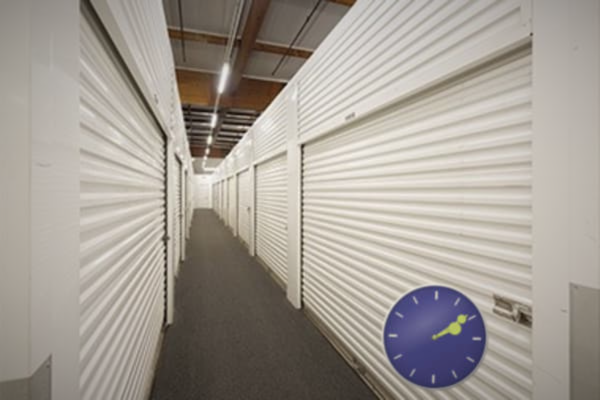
2:09
